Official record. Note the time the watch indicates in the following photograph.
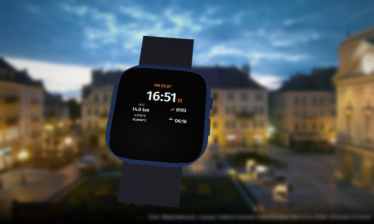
16:51
